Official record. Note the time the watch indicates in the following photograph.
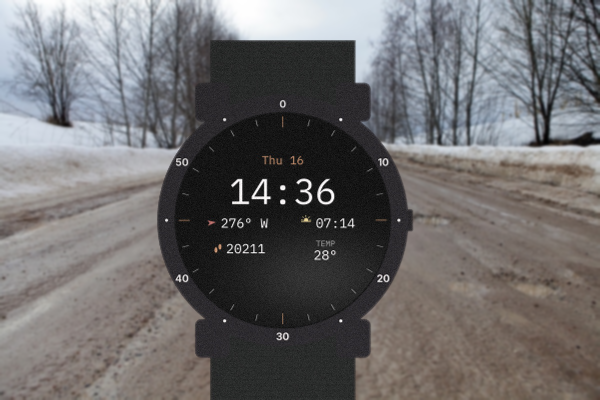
14:36
